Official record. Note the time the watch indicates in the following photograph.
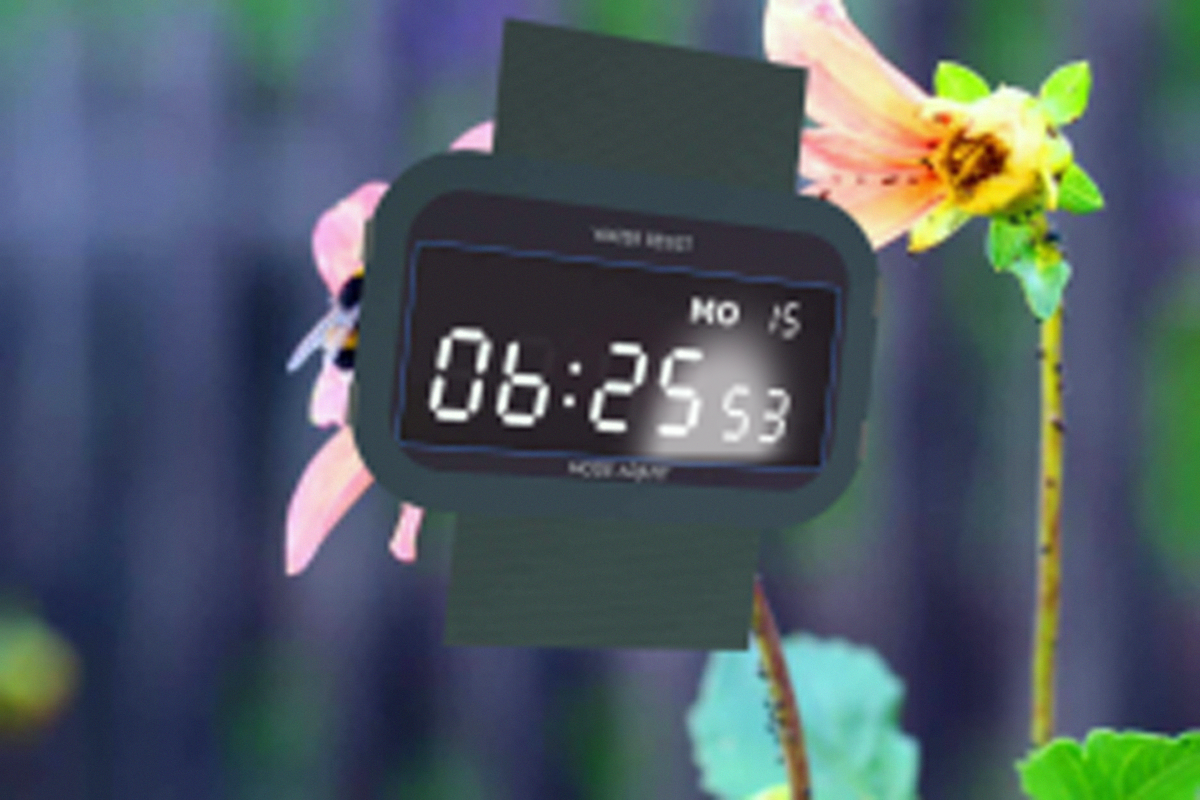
6:25:53
